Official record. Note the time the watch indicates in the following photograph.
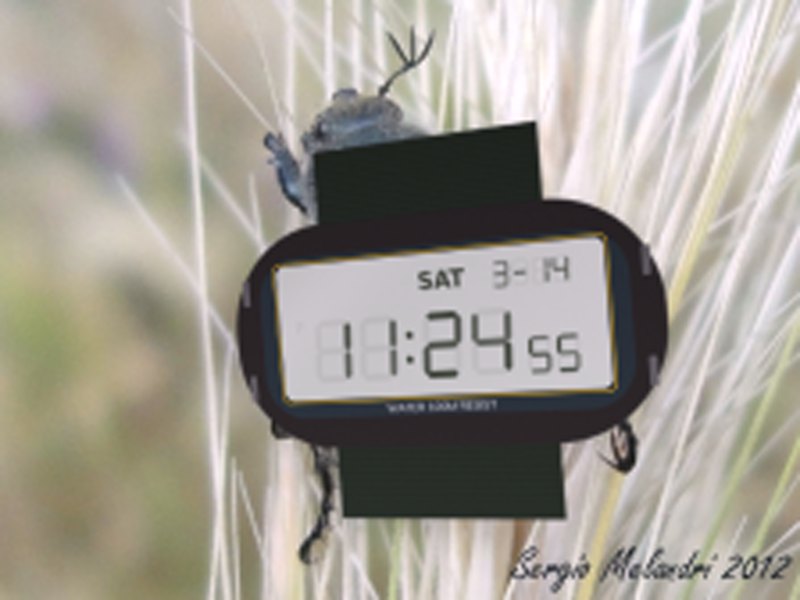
11:24:55
